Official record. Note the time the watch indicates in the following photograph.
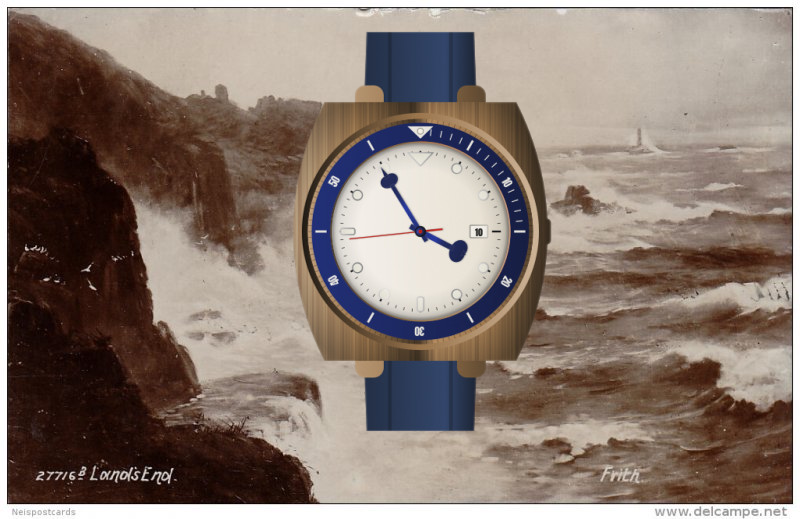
3:54:44
